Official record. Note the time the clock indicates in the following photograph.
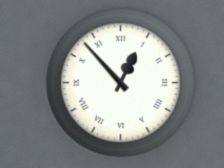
12:53
